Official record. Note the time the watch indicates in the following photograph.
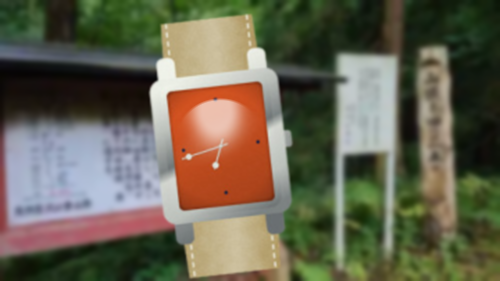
6:43
